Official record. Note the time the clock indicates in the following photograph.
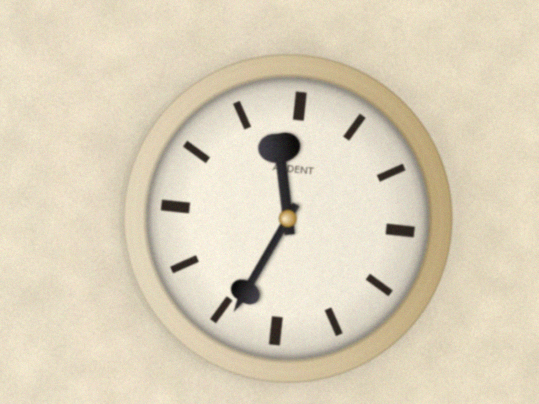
11:34
